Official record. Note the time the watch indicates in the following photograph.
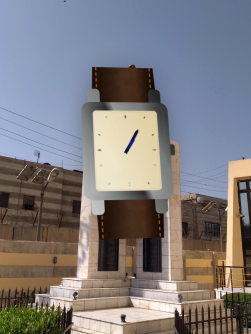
1:05
